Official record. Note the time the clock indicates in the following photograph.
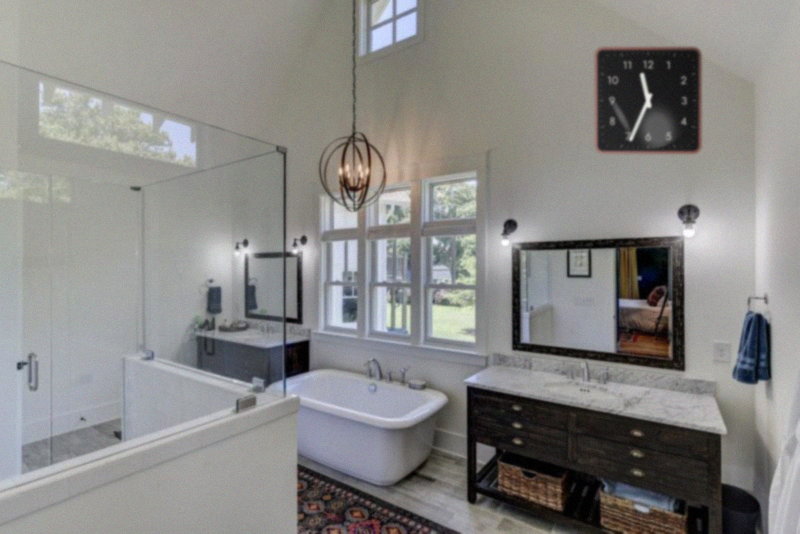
11:34
